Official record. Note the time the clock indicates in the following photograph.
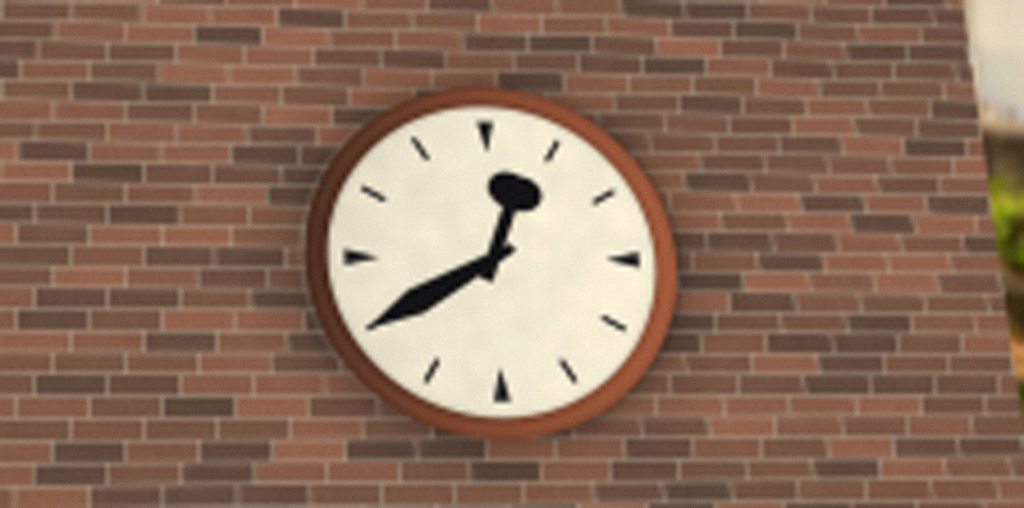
12:40
